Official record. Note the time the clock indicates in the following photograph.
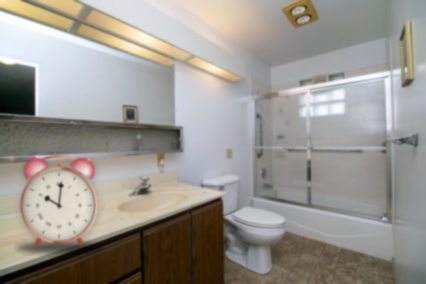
10:01
